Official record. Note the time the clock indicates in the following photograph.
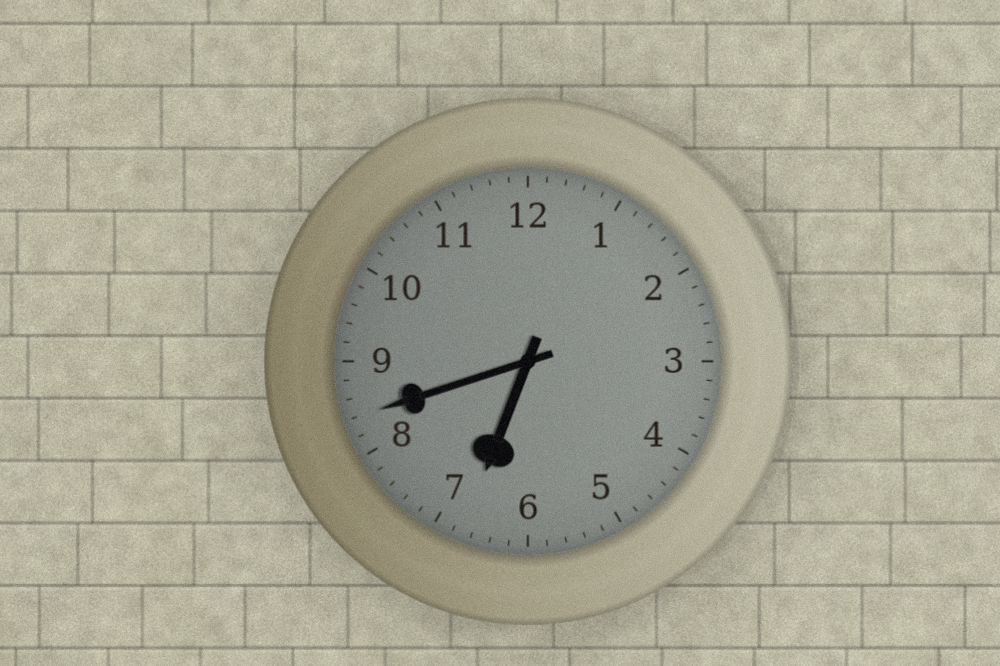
6:42
